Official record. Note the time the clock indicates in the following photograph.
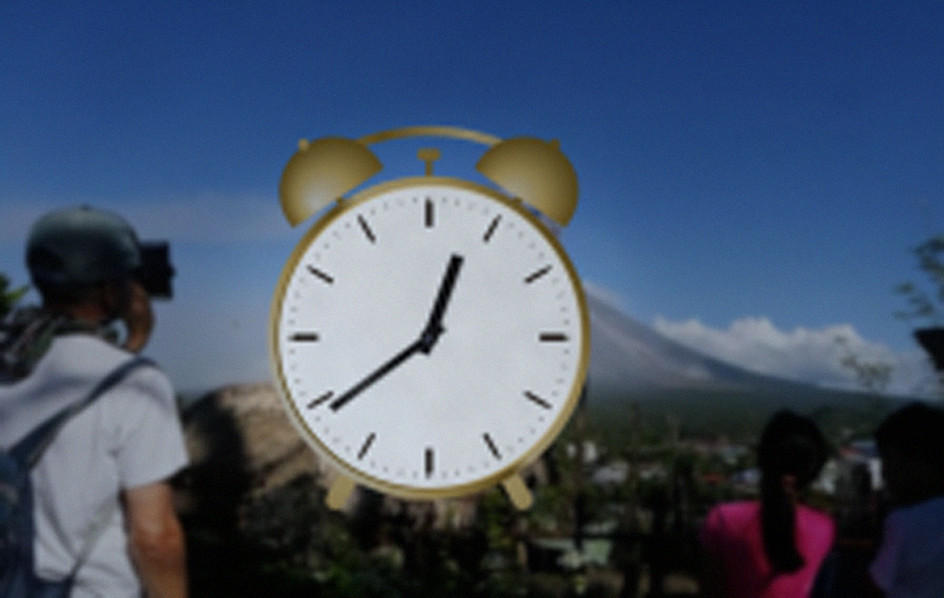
12:39
